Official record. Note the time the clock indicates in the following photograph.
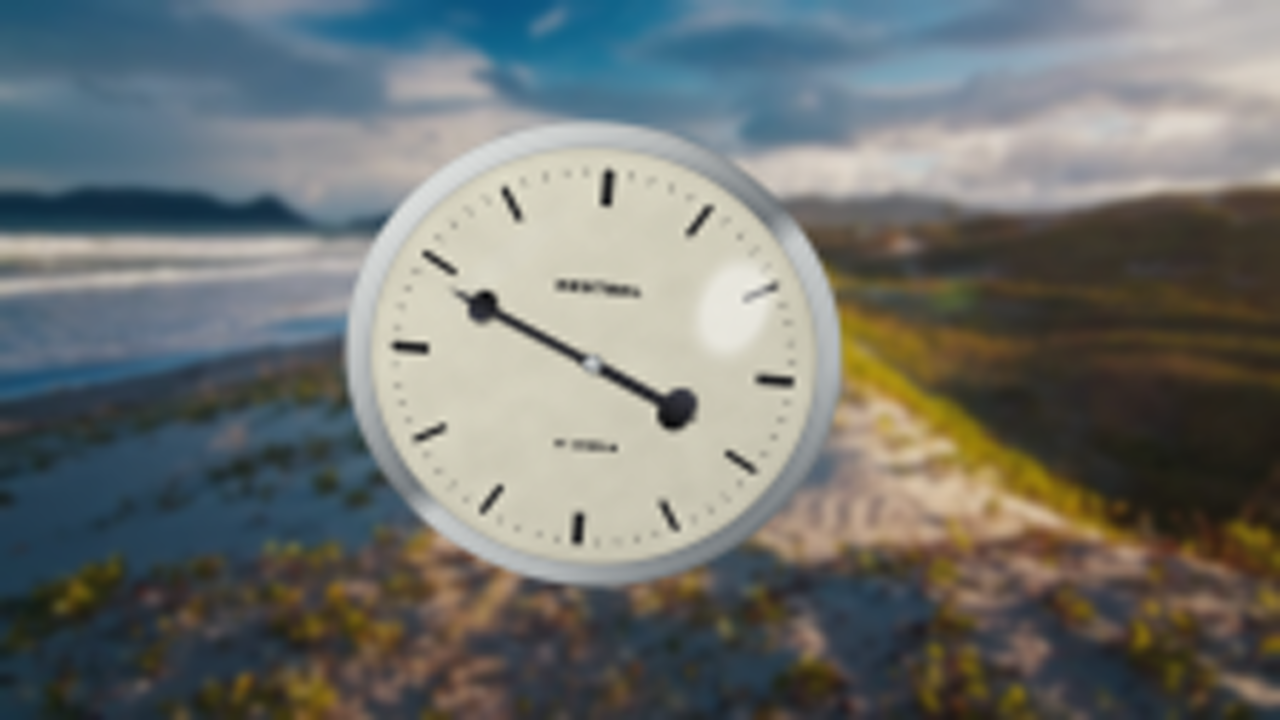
3:49
